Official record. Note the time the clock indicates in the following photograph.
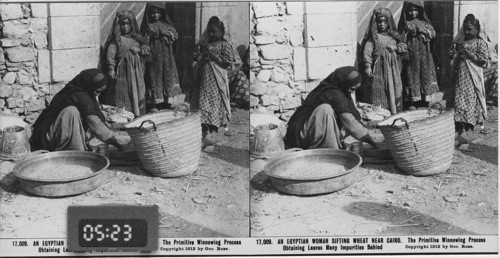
5:23
